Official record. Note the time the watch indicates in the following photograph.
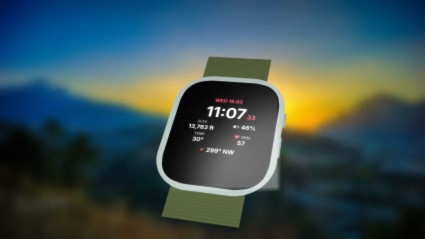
11:07
